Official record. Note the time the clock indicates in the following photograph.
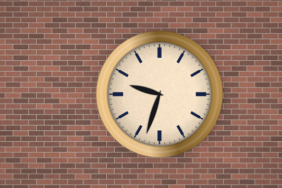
9:33
